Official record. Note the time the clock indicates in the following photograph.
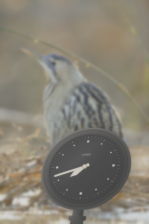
7:42
